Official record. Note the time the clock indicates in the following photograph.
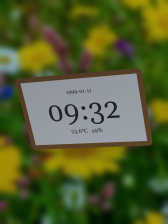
9:32
